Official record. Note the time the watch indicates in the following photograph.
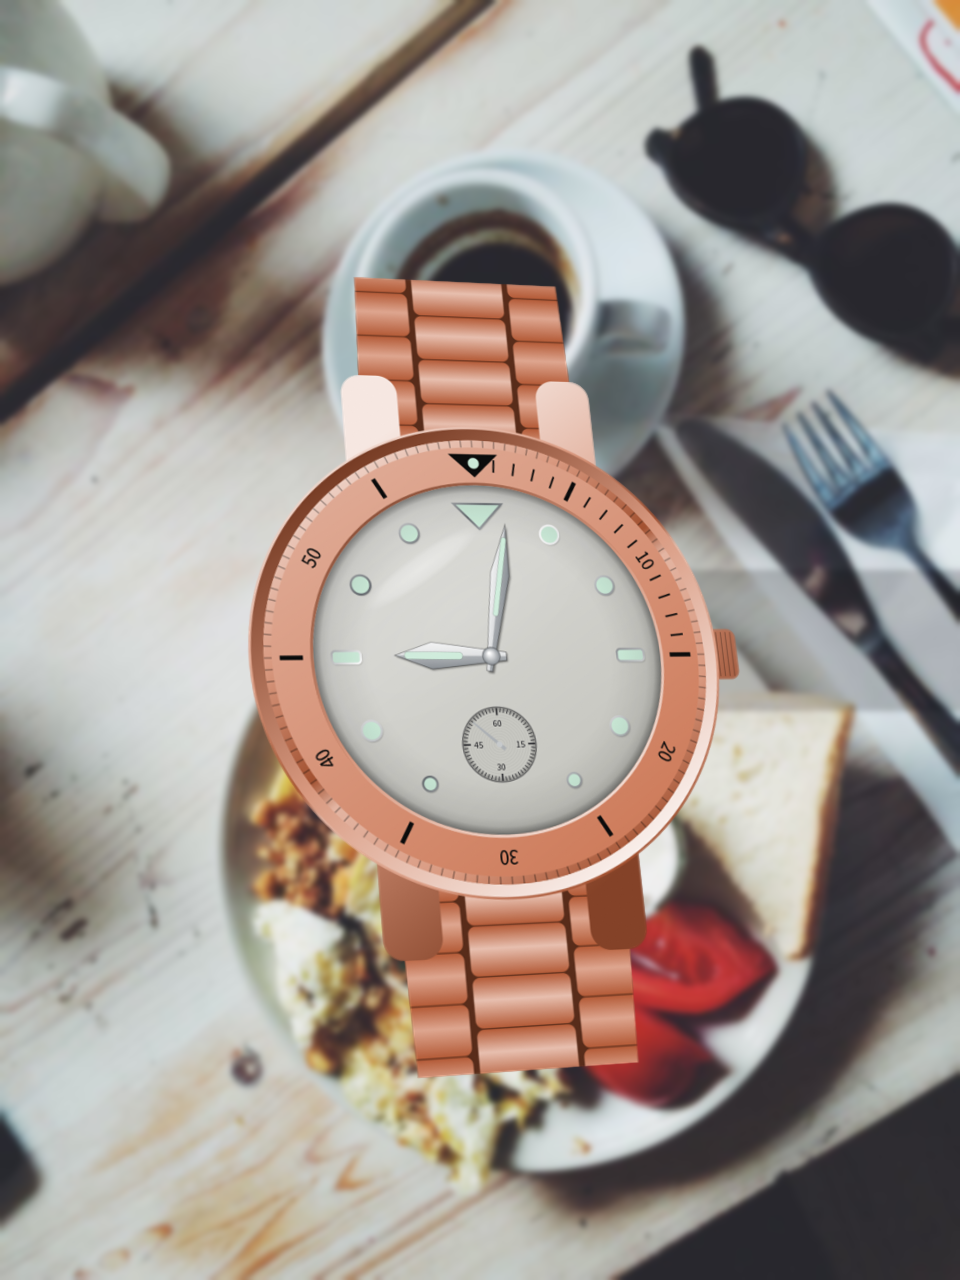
9:01:52
